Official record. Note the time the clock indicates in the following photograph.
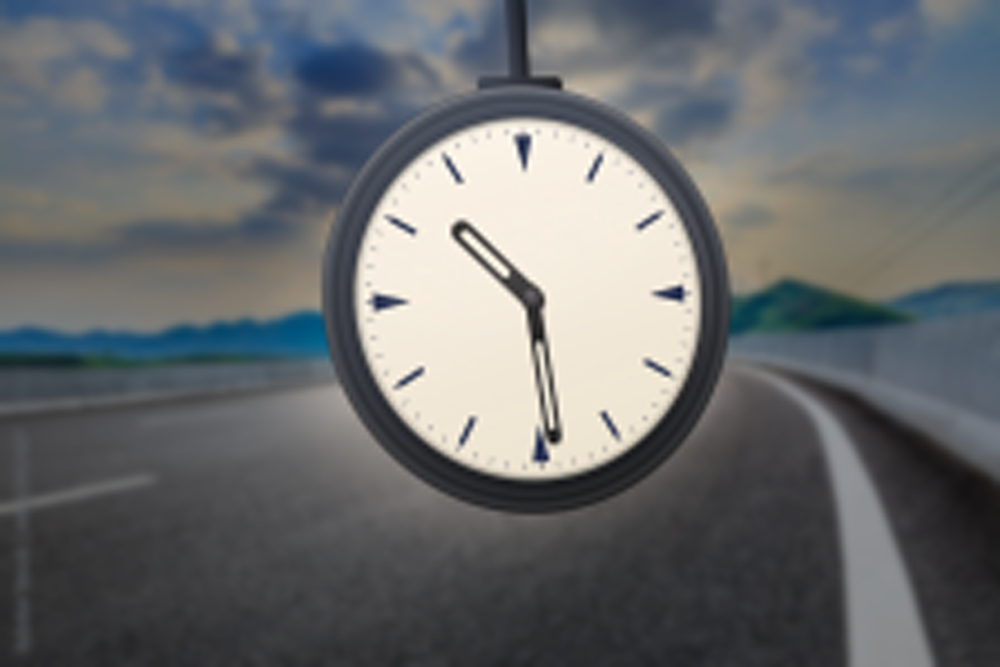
10:29
